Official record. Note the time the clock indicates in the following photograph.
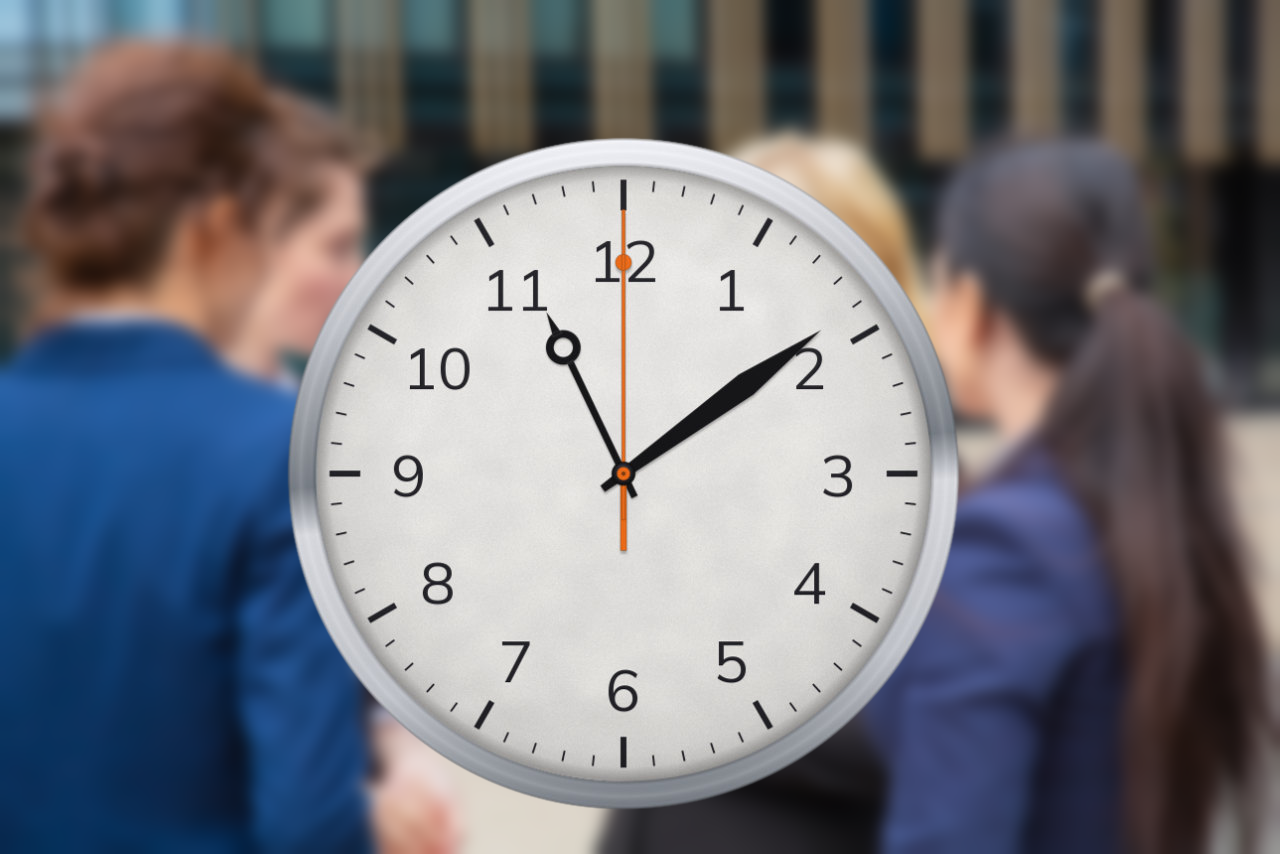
11:09:00
